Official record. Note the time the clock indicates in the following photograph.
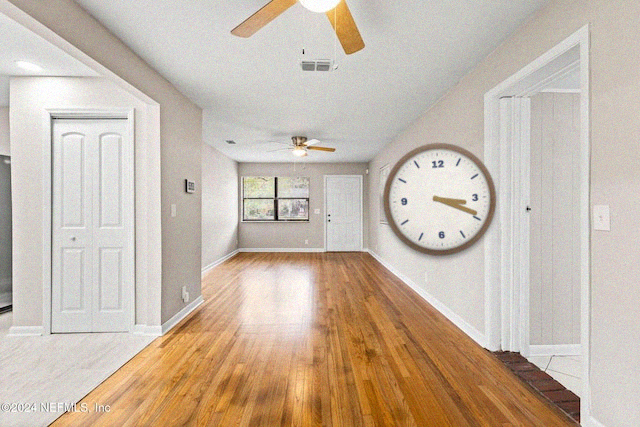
3:19
